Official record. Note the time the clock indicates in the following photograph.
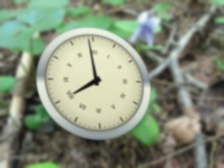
7:59
